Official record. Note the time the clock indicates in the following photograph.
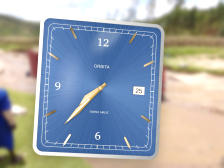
7:37
